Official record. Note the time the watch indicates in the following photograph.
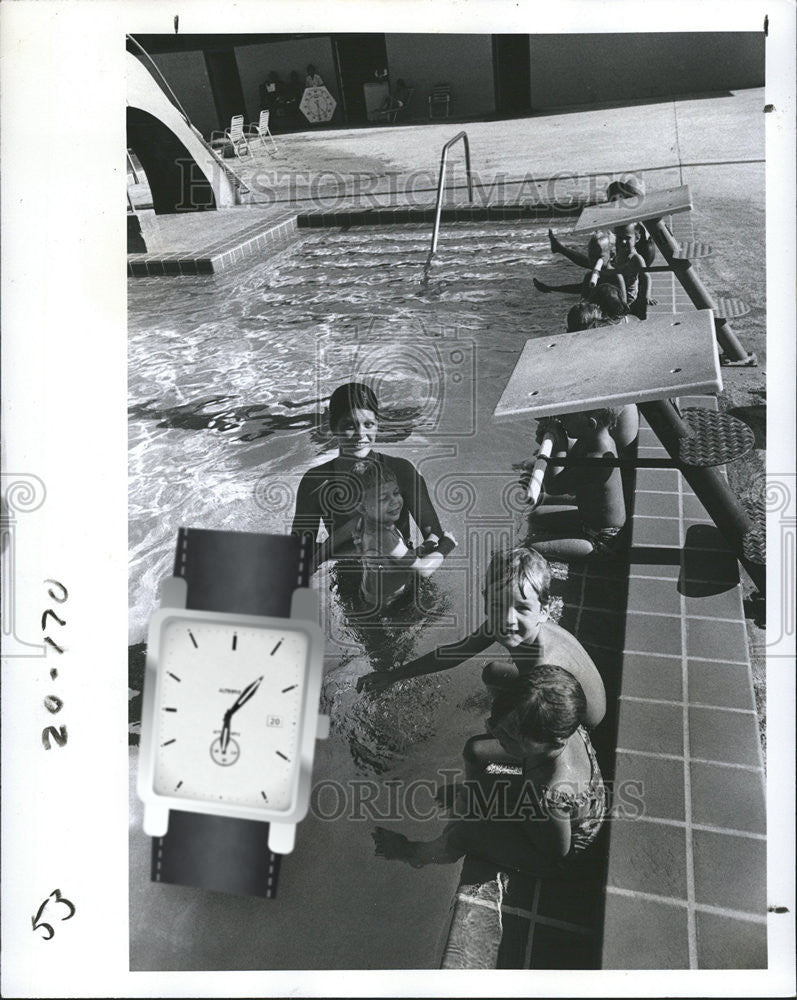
6:06
